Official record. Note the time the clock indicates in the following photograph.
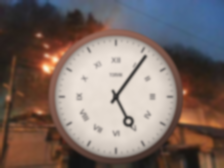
5:06
